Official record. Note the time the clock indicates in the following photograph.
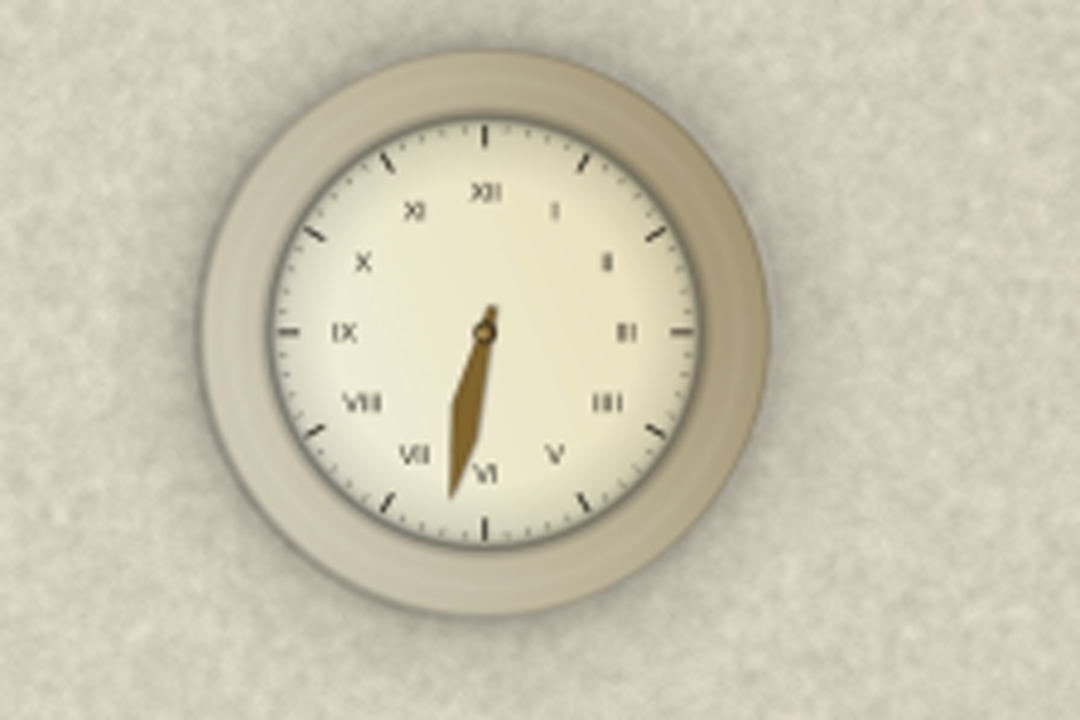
6:32
